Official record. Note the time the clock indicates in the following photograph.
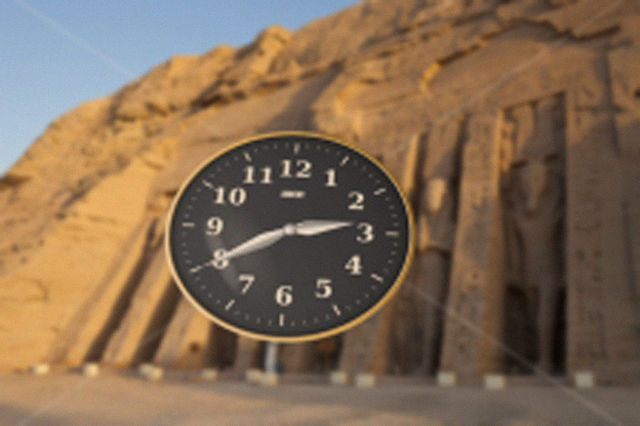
2:40
